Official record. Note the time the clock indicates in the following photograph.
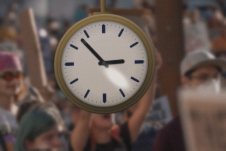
2:53
